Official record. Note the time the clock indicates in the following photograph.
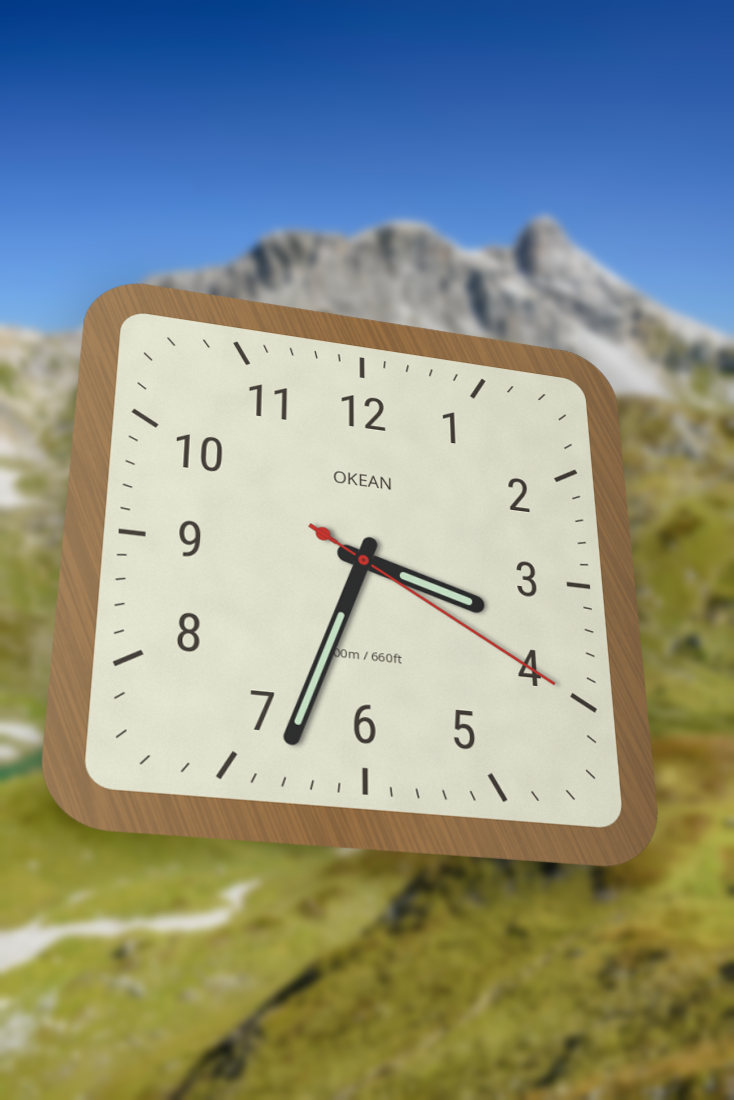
3:33:20
